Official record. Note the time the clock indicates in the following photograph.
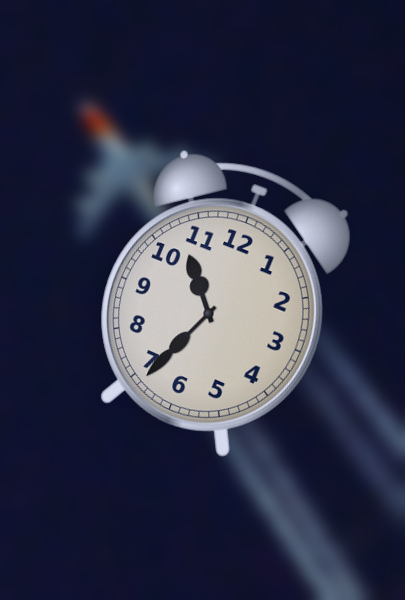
10:34
